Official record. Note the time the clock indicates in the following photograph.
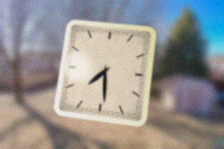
7:29
